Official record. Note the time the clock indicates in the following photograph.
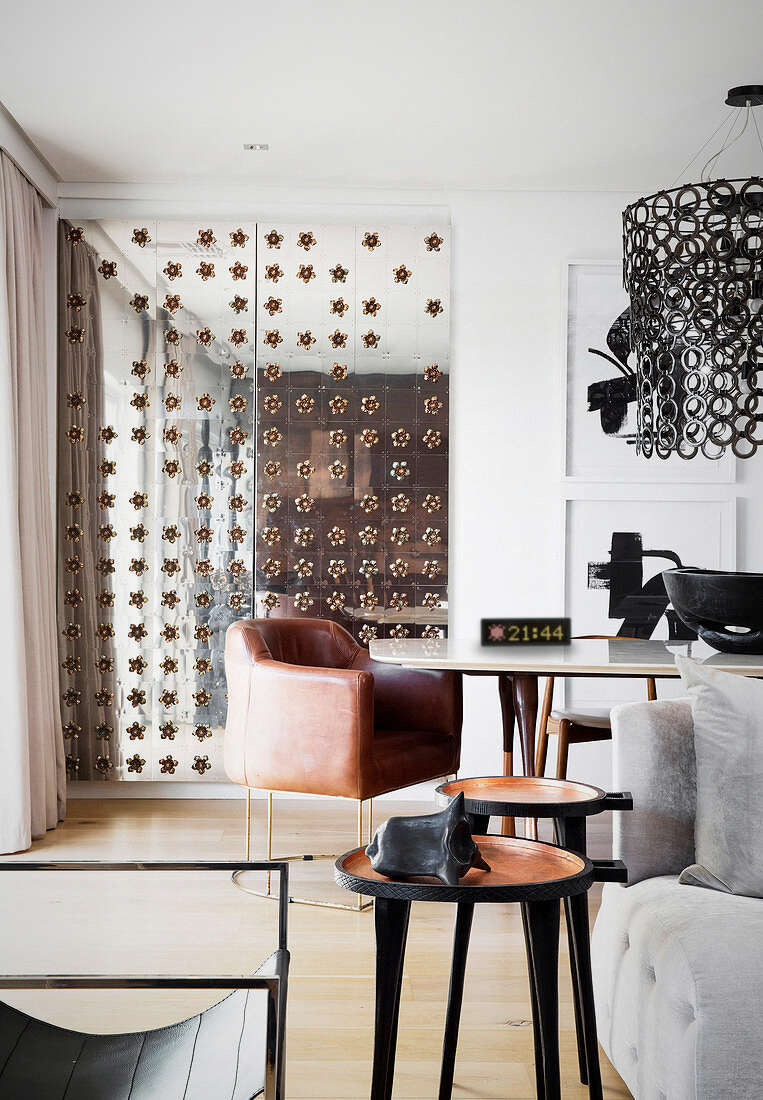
21:44
